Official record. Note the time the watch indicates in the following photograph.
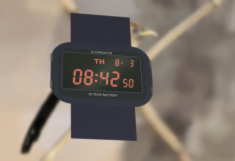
8:42:50
